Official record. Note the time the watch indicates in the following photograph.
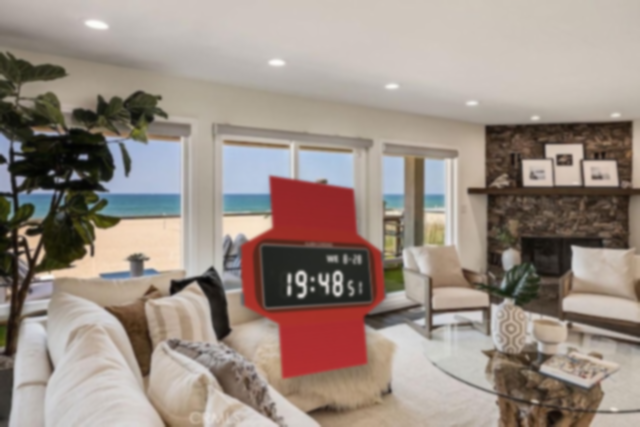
19:48:51
